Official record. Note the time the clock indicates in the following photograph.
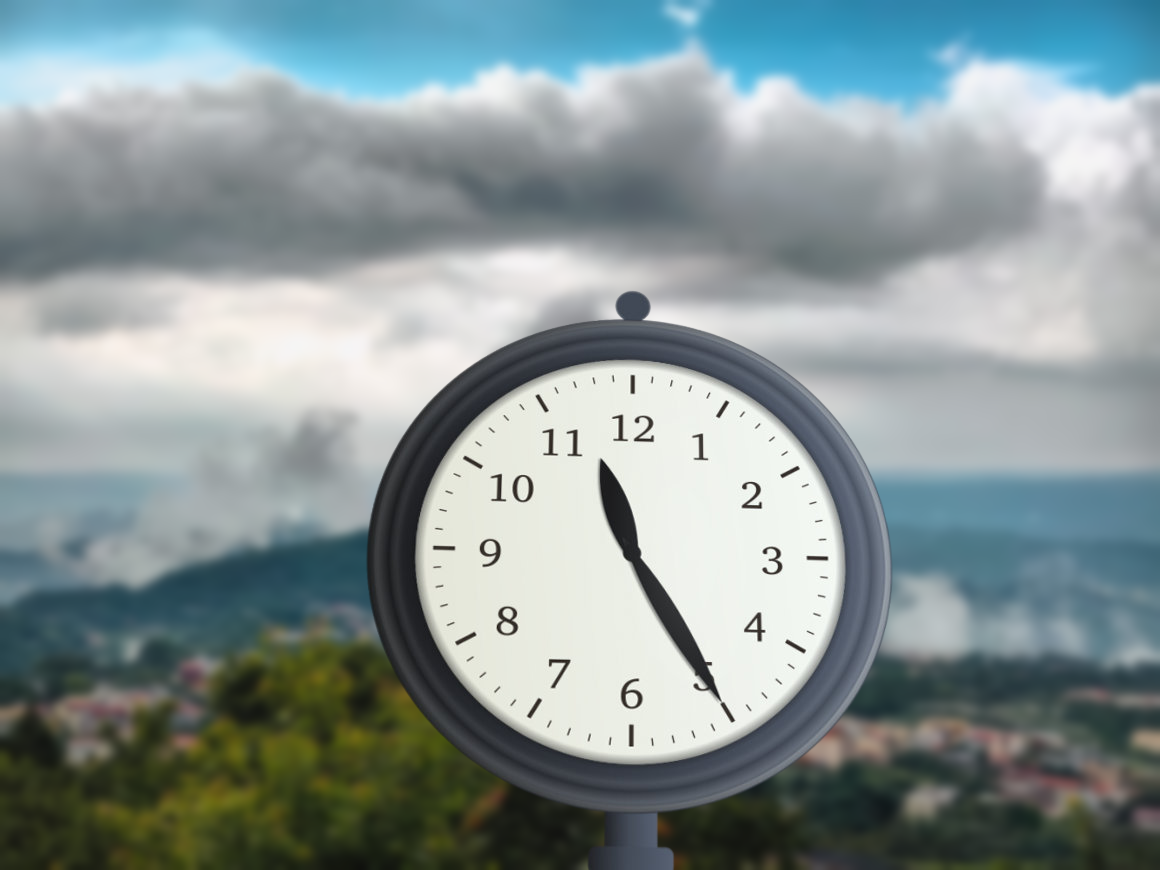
11:25
